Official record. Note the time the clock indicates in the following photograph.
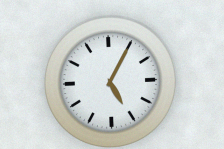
5:05
